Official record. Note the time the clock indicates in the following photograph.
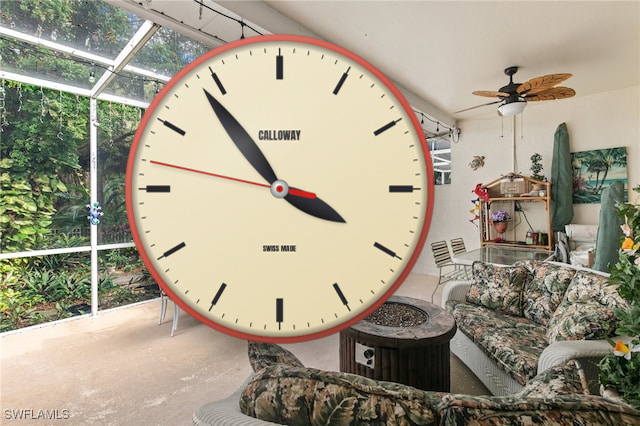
3:53:47
